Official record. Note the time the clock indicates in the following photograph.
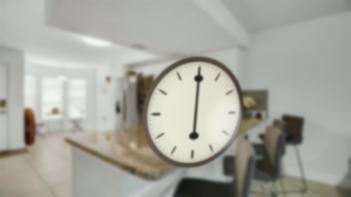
6:00
